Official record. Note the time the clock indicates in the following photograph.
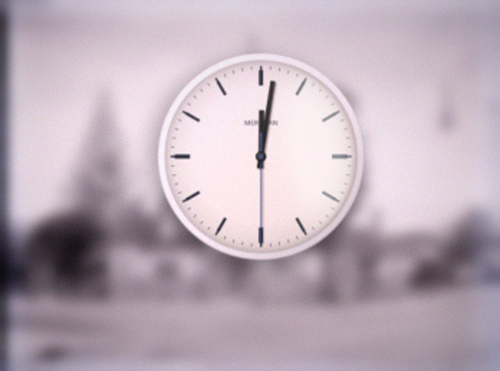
12:01:30
